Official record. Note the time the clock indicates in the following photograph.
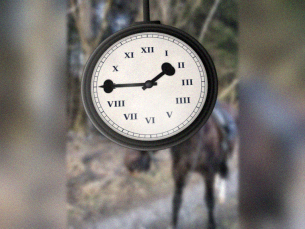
1:45
